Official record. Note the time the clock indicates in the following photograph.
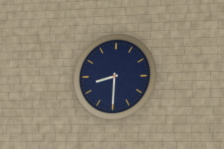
8:30
